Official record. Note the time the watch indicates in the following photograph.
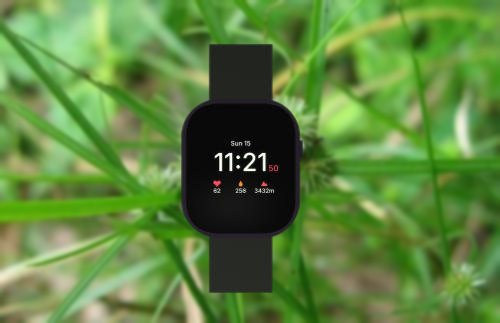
11:21:50
